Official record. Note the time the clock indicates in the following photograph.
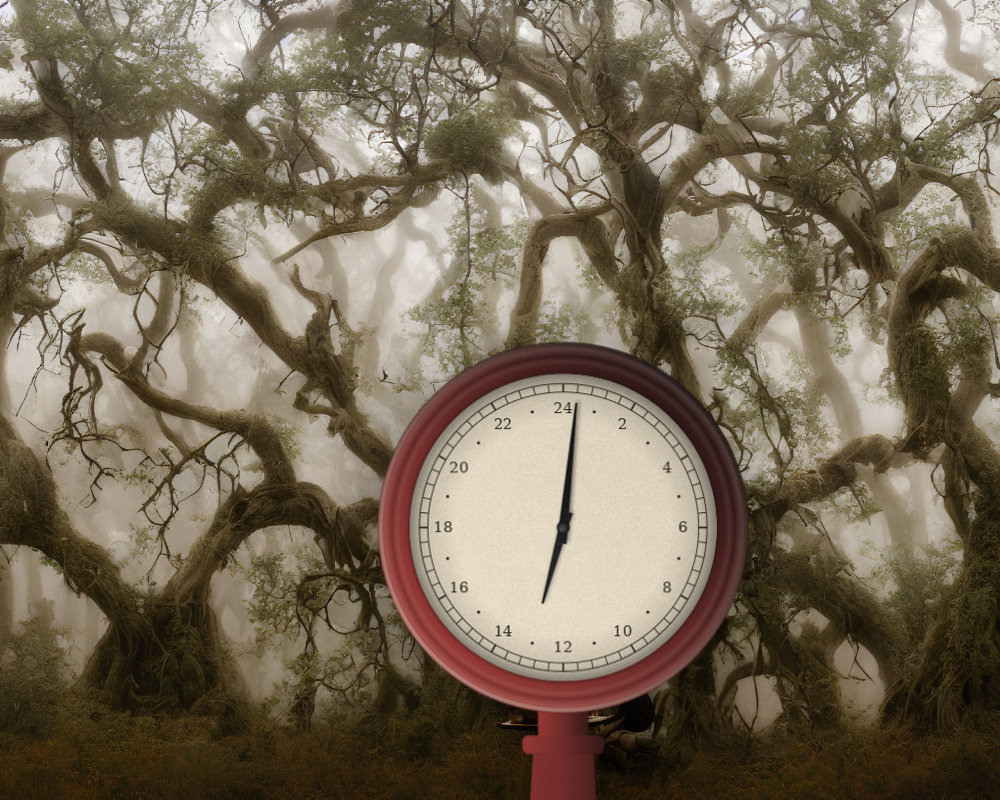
13:01
